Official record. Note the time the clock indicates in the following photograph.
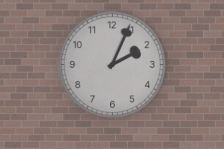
2:04
